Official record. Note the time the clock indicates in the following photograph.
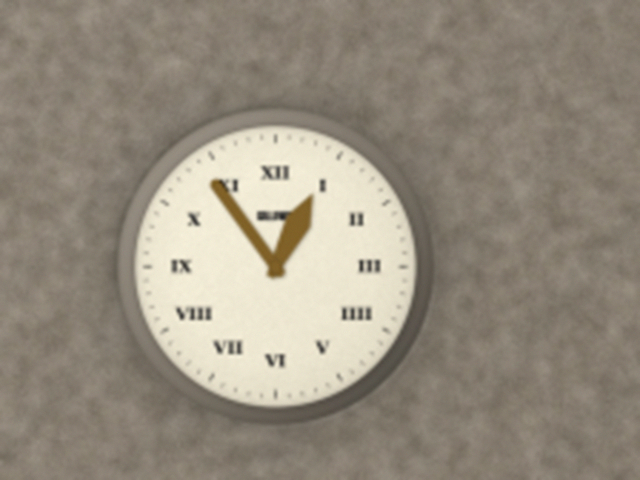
12:54
